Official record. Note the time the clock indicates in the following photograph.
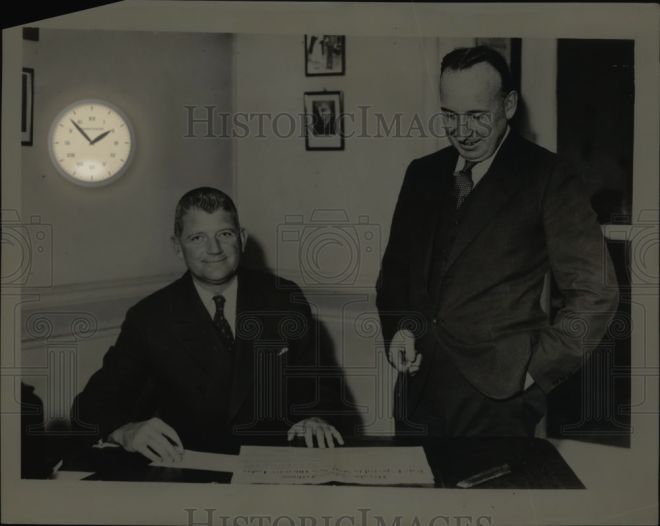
1:53
